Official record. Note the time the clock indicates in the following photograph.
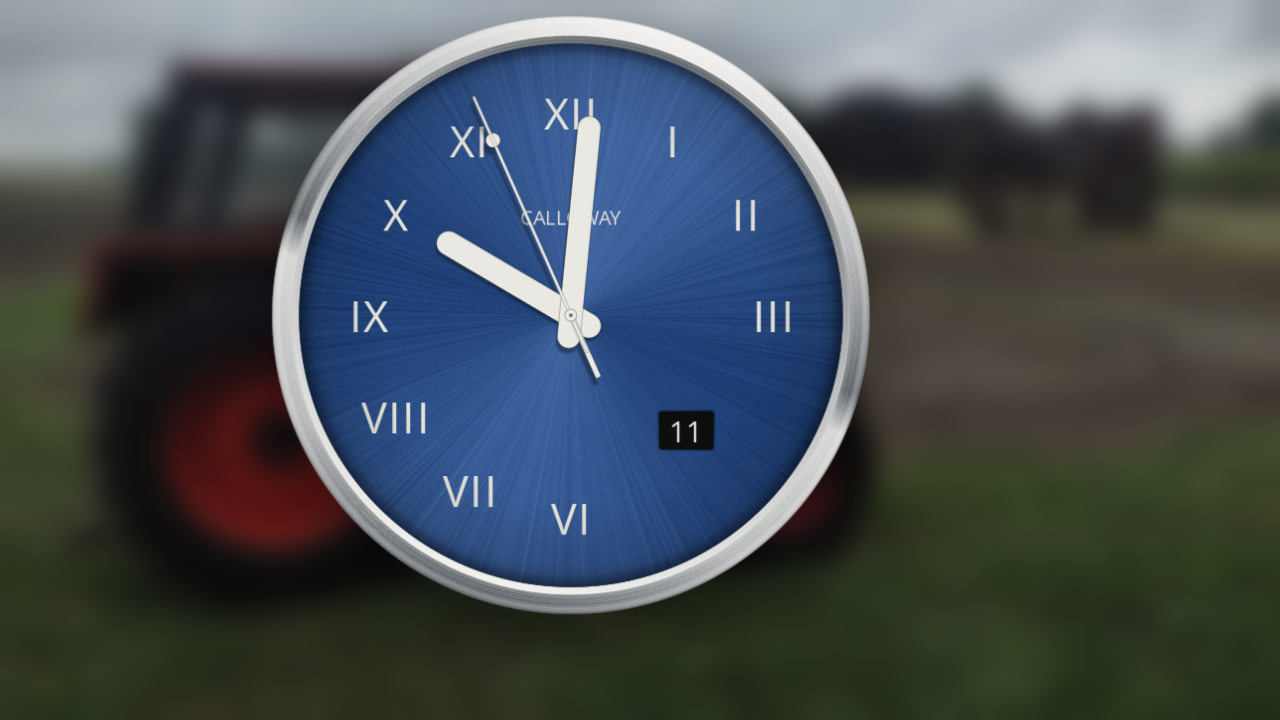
10:00:56
